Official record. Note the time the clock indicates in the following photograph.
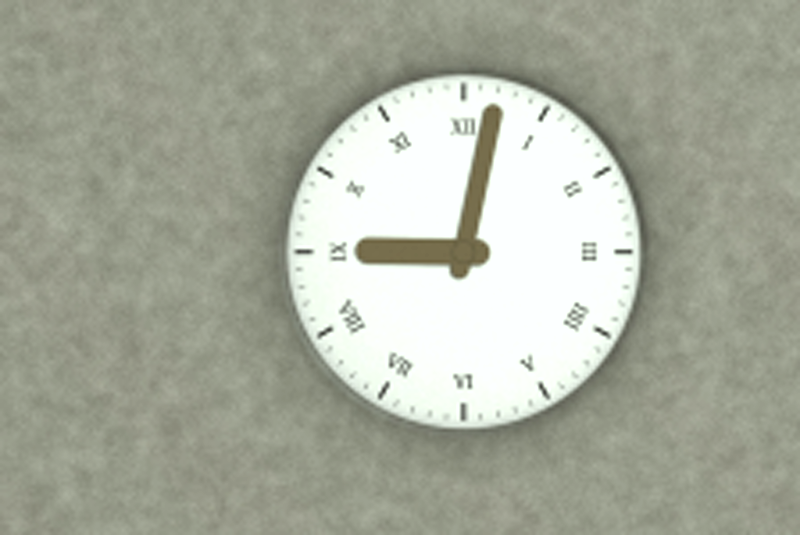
9:02
